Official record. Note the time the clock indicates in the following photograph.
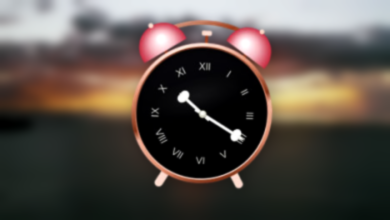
10:20
